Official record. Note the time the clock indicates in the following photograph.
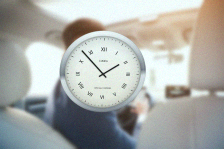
1:53
